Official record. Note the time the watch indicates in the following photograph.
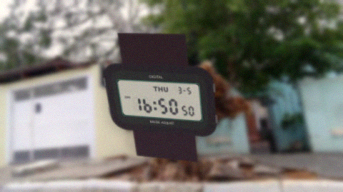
16:50:50
